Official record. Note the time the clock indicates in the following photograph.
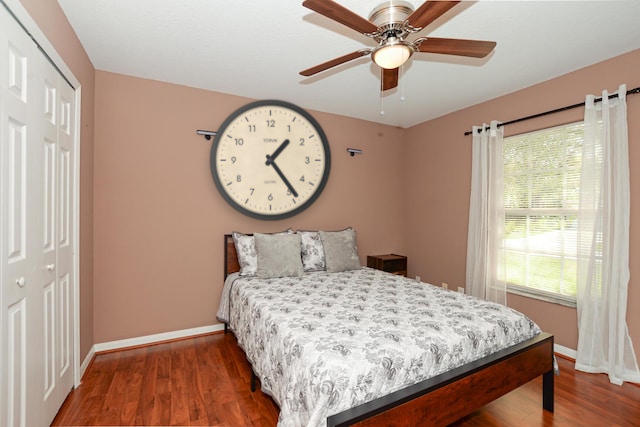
1:24
